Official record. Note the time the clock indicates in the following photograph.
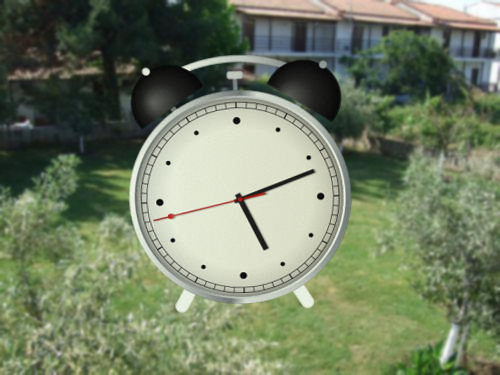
5:11:43
